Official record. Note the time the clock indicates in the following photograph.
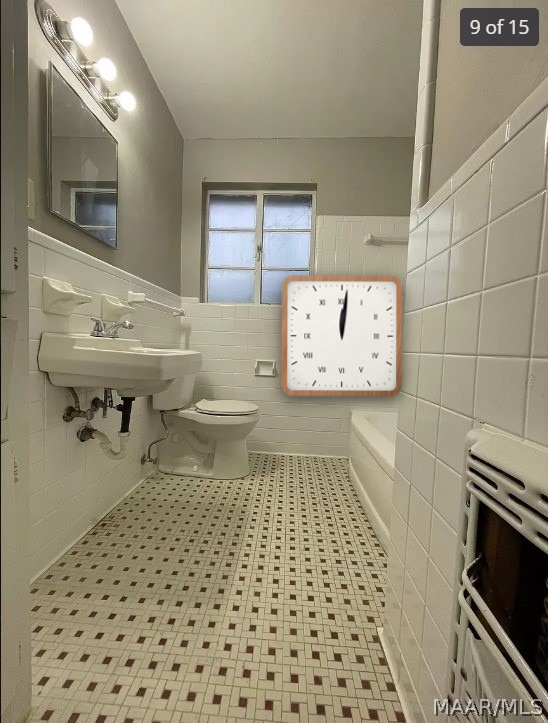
12:01
